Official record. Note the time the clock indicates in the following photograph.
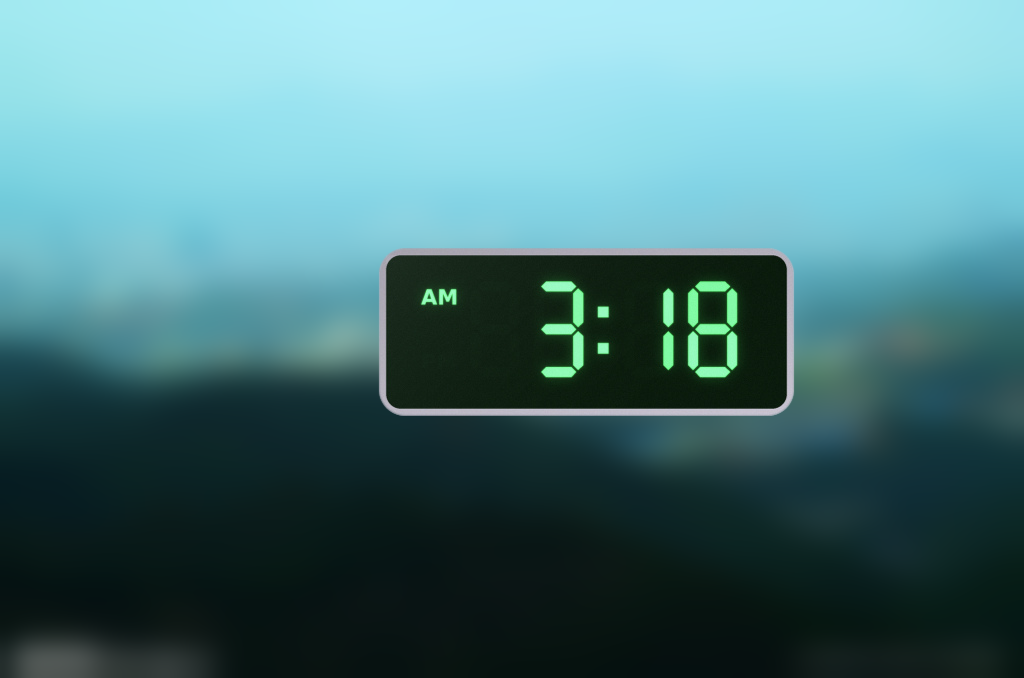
3:18
